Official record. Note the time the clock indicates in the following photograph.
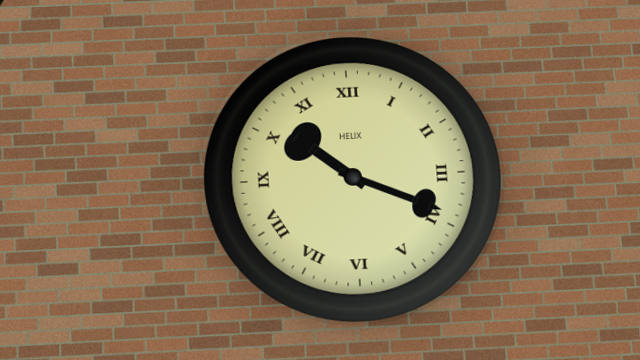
10:19
